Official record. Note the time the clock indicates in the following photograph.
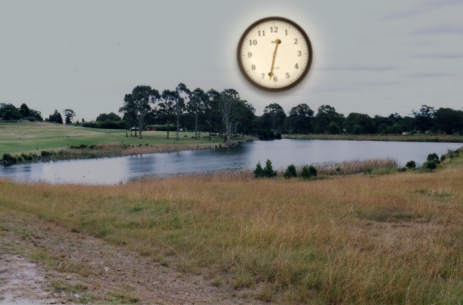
12:32
